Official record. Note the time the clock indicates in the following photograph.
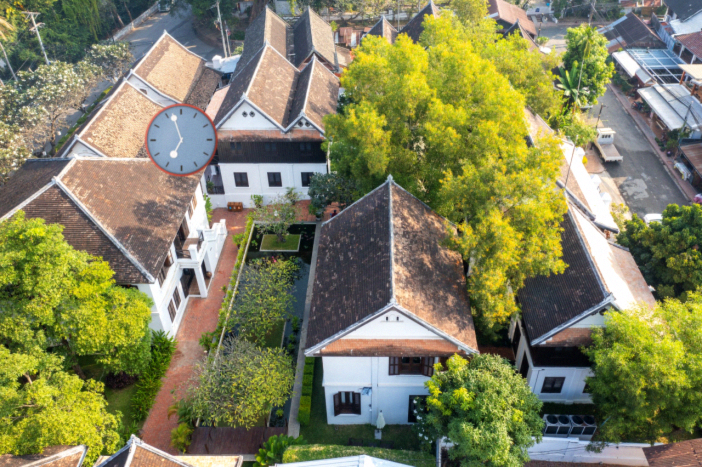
6:57
